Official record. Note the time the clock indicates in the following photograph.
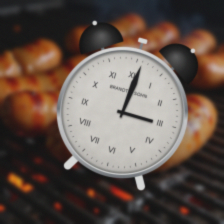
3:01
